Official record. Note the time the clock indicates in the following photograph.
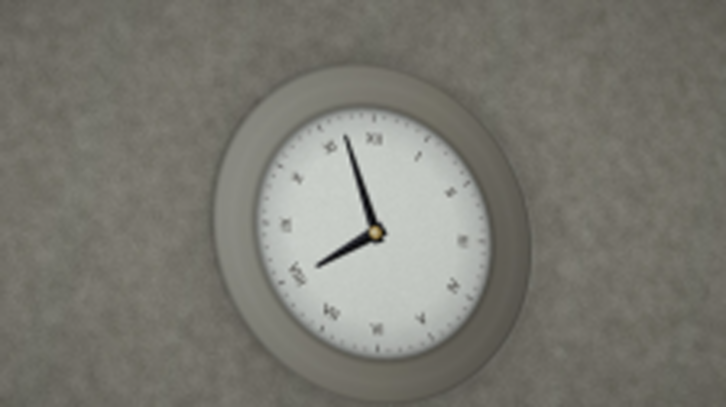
7:57
